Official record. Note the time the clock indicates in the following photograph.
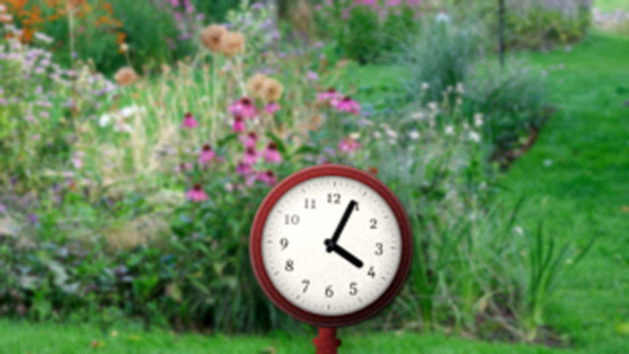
4:04
